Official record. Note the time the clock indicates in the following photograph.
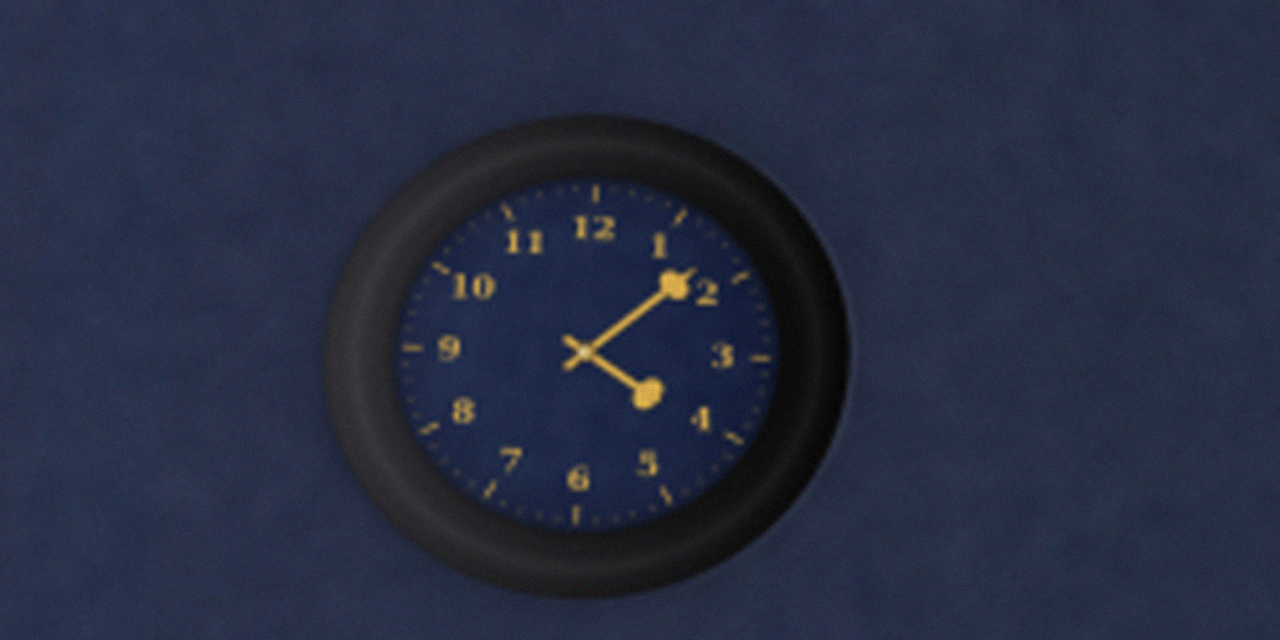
4:08
